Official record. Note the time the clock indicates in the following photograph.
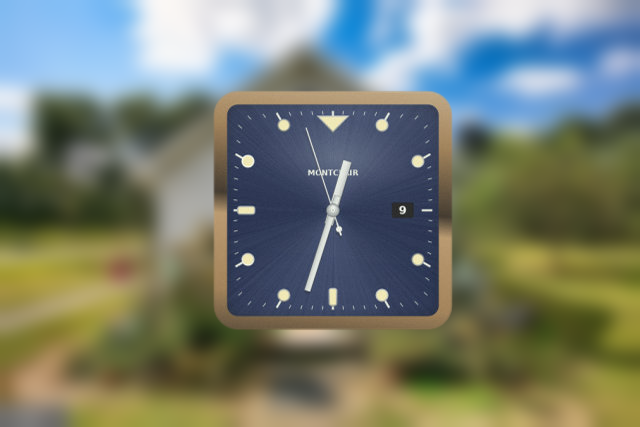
12:32:57
